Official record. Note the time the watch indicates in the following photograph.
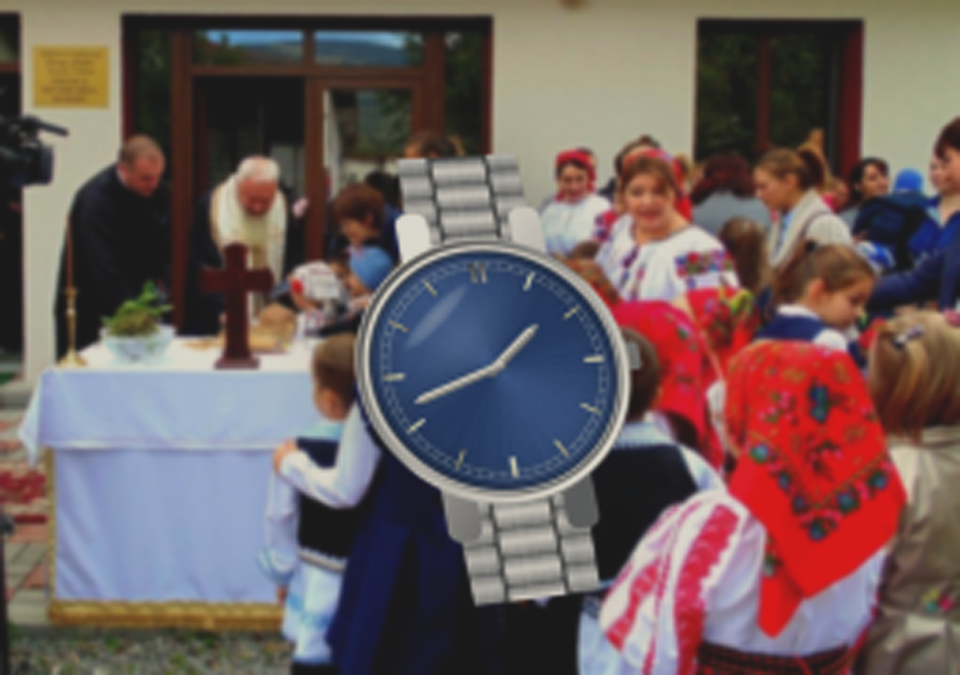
1:42
